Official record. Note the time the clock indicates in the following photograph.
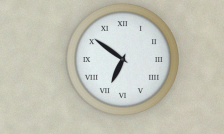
6:51
